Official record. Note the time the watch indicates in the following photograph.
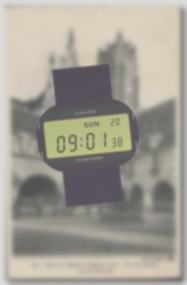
9:01
